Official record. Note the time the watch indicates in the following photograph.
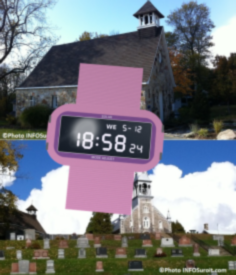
18:58
